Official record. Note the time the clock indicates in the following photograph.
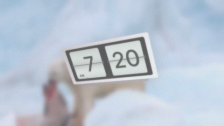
7:20
